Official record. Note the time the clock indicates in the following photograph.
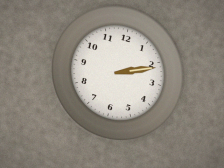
2:11
